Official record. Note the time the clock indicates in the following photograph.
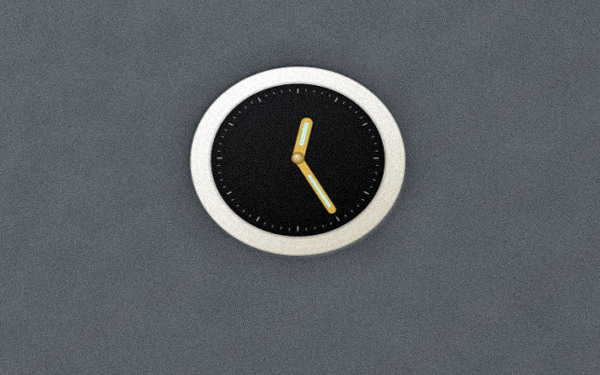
12:25
